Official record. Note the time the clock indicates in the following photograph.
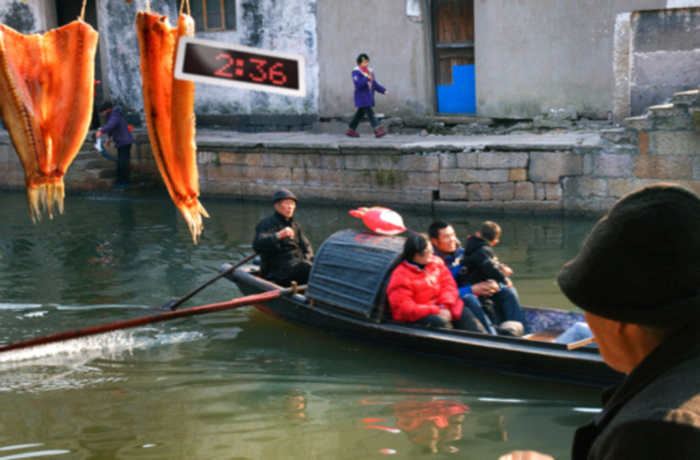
2:36
